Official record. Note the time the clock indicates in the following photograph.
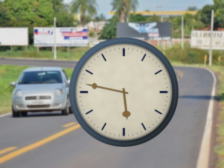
5:47
